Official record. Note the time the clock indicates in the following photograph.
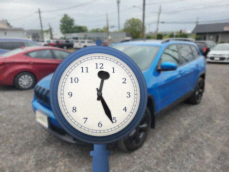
12:26
